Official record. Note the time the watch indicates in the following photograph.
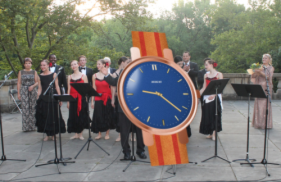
9:22
